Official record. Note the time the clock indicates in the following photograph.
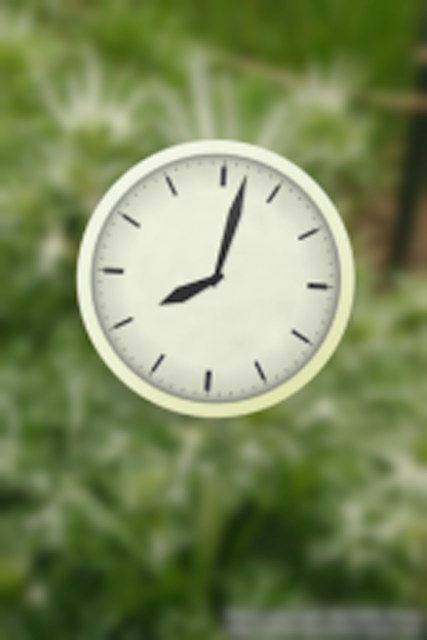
8:02
